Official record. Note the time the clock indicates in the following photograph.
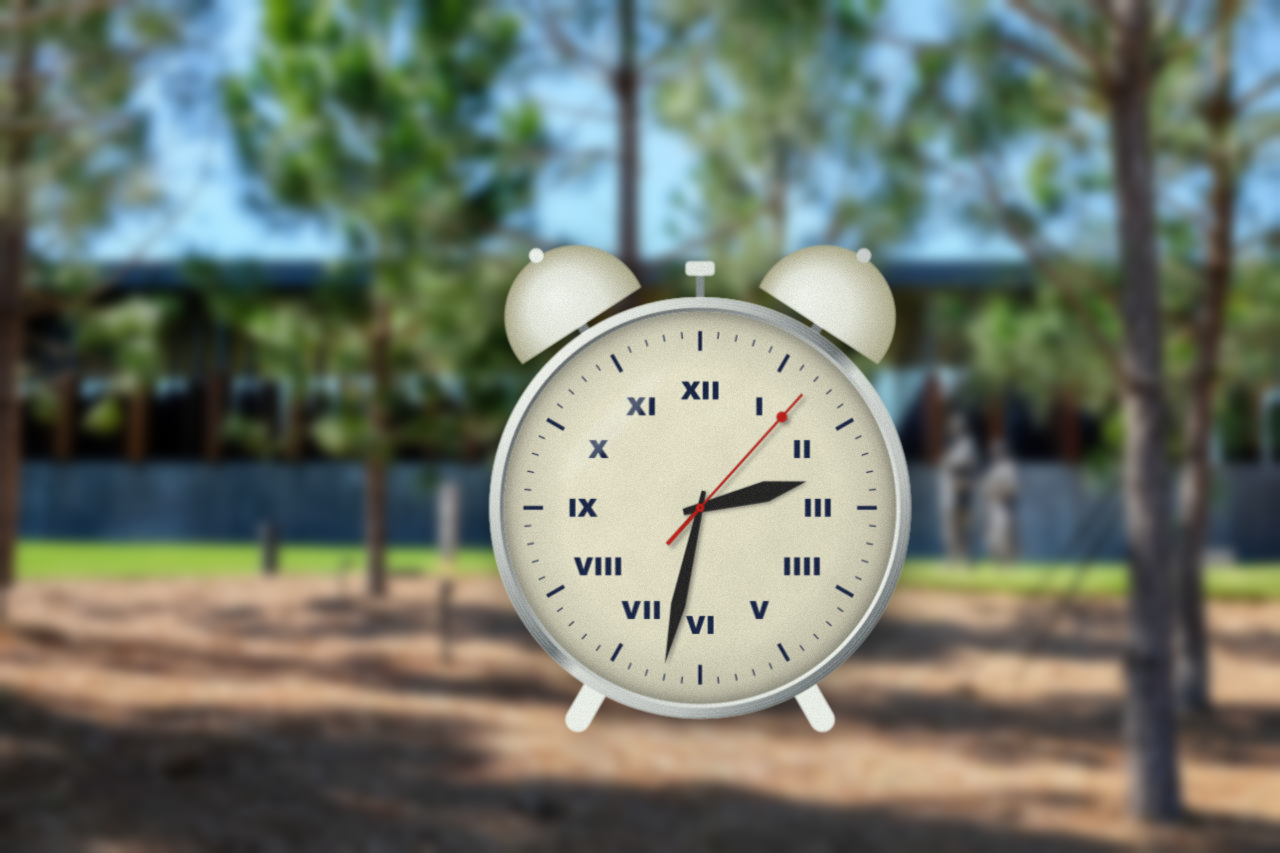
2:32:07
